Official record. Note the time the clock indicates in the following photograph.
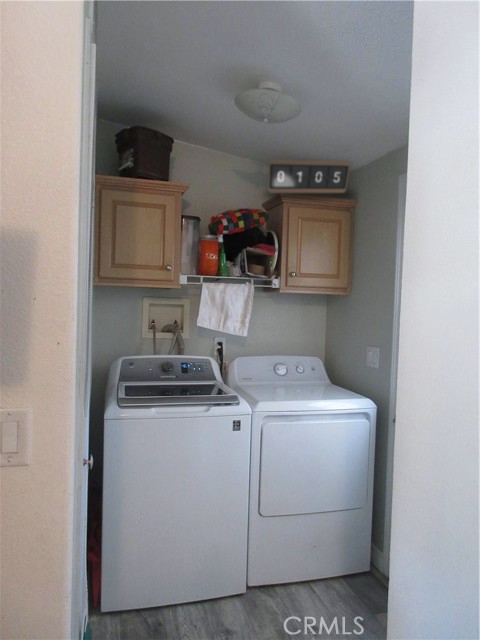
1:05
